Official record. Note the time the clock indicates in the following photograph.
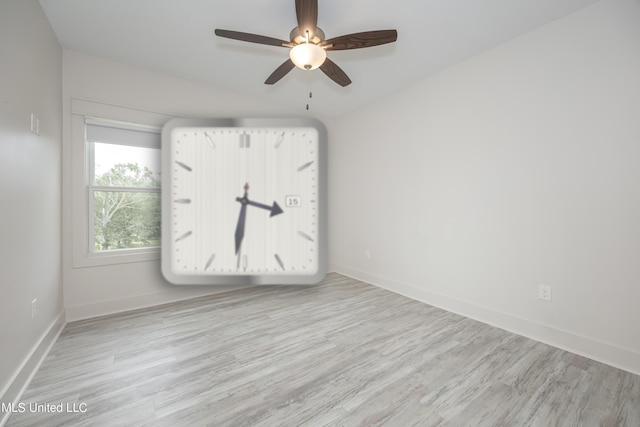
3:31:31
